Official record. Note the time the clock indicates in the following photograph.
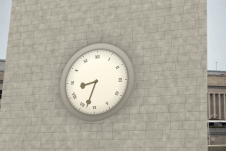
8:33
